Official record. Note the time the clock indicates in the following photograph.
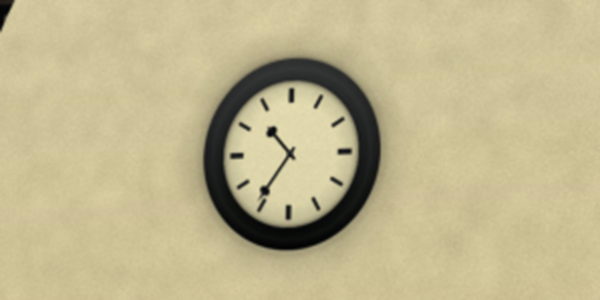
10:36
